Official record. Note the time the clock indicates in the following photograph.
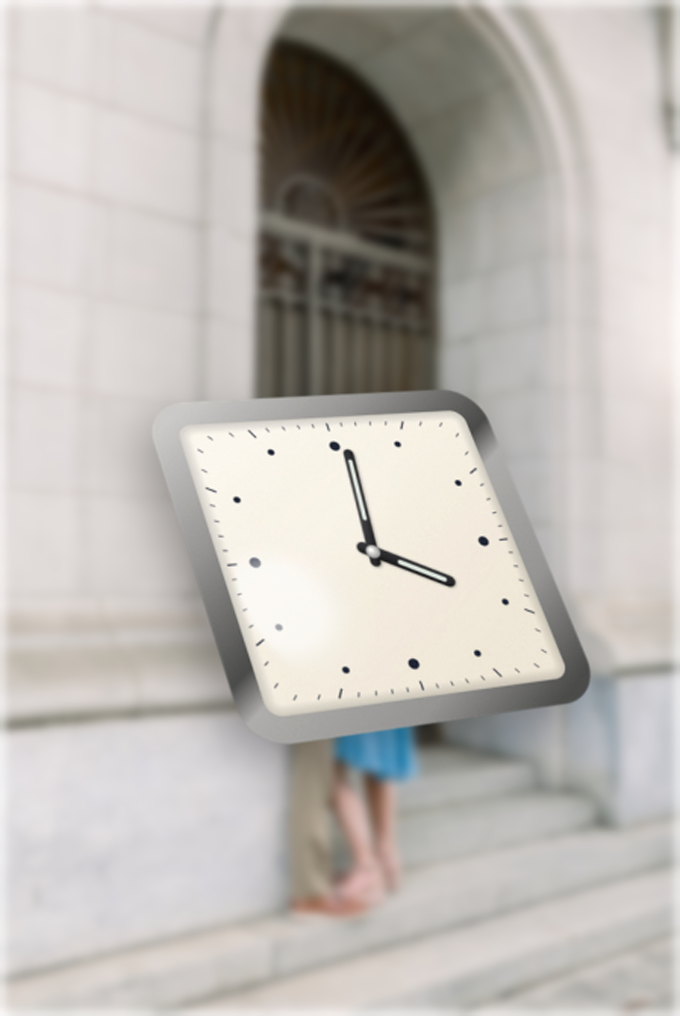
4:01
